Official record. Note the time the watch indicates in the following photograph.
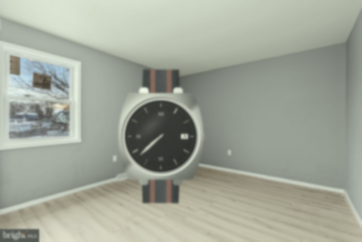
7:38
